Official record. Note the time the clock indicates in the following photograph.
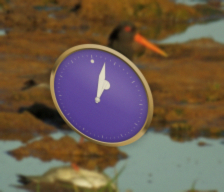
1:03
